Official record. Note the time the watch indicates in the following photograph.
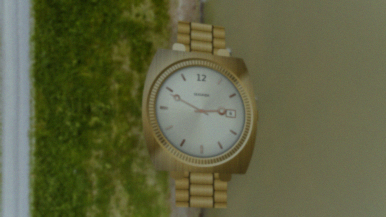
2:49
